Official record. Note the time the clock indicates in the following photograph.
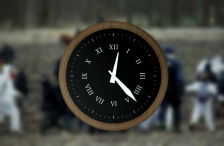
12:23
